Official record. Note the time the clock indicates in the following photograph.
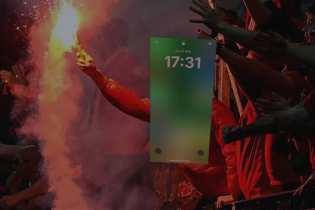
17:31
